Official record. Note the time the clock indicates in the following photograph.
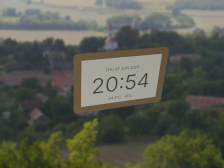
20:54
